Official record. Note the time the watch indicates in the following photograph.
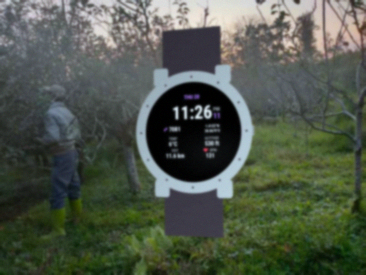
11:26
